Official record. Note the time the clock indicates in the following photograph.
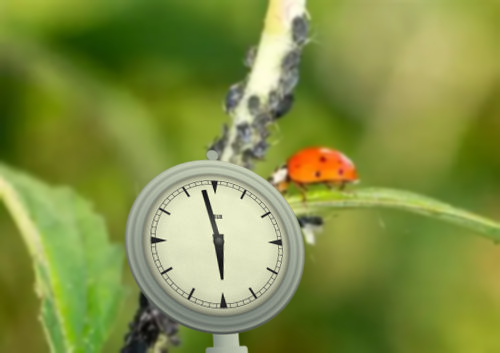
5:58
